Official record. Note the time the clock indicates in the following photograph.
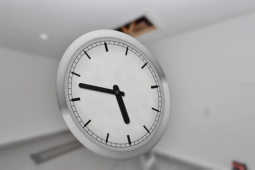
5:48
